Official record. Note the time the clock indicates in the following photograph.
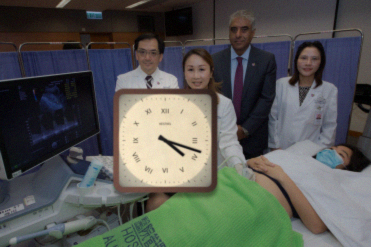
4:18
